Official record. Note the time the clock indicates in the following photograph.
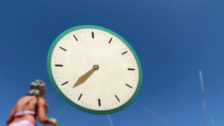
7:38
